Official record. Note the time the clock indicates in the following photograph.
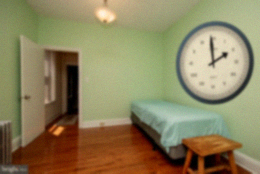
1:59
